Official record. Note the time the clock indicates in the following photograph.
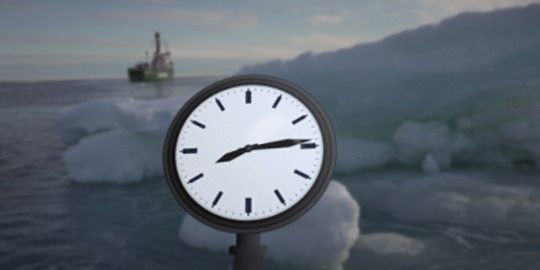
8:14
